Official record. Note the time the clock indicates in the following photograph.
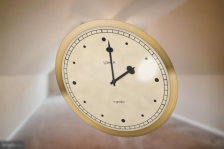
2:01
